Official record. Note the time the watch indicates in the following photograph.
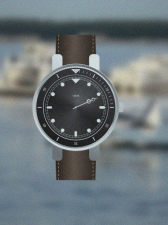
2:11
